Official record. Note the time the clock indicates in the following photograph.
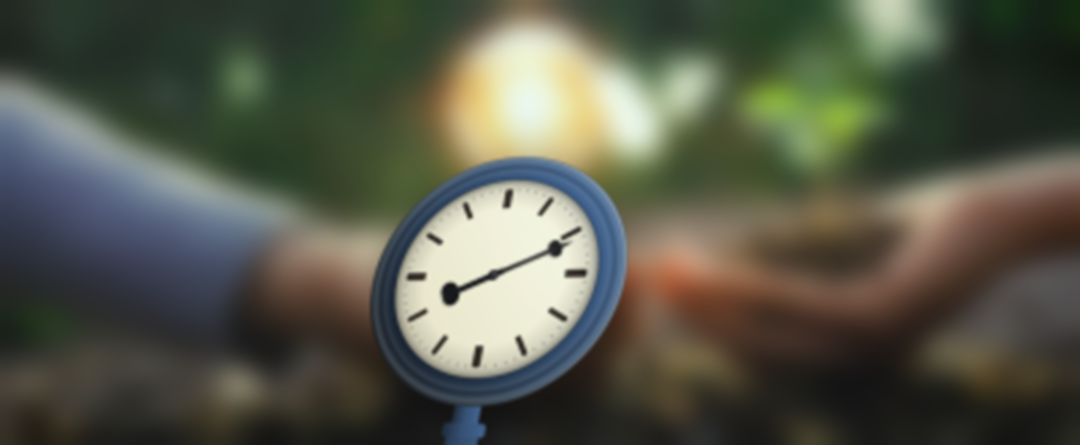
8:11
